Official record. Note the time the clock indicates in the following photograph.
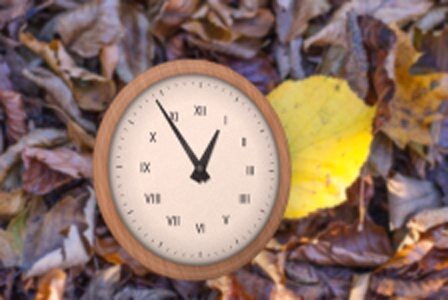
12:54
